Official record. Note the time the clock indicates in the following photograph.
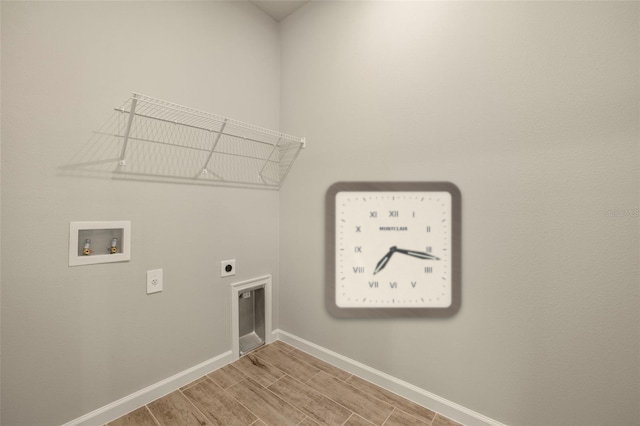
7:17
